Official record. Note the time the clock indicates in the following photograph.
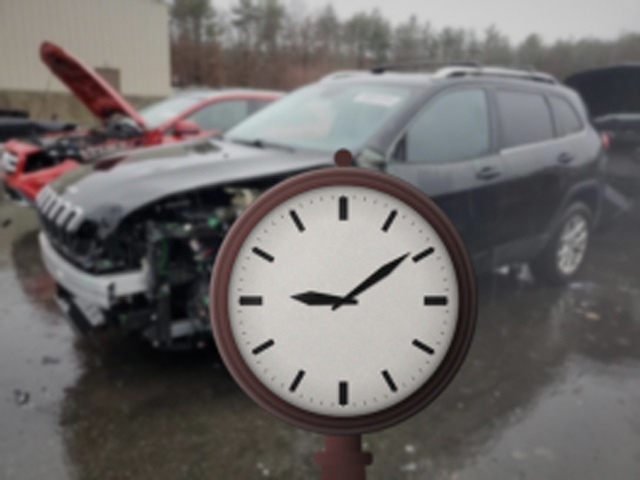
9:09
